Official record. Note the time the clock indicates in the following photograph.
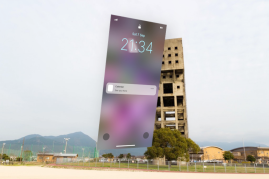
21:34
